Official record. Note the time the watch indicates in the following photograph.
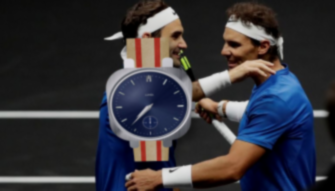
7:37
